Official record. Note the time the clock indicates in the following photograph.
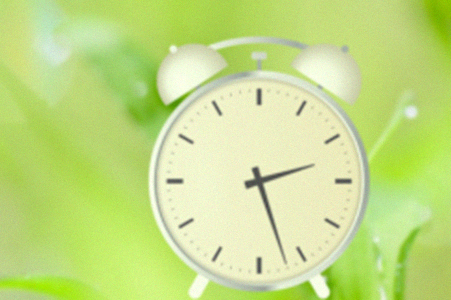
2:27
